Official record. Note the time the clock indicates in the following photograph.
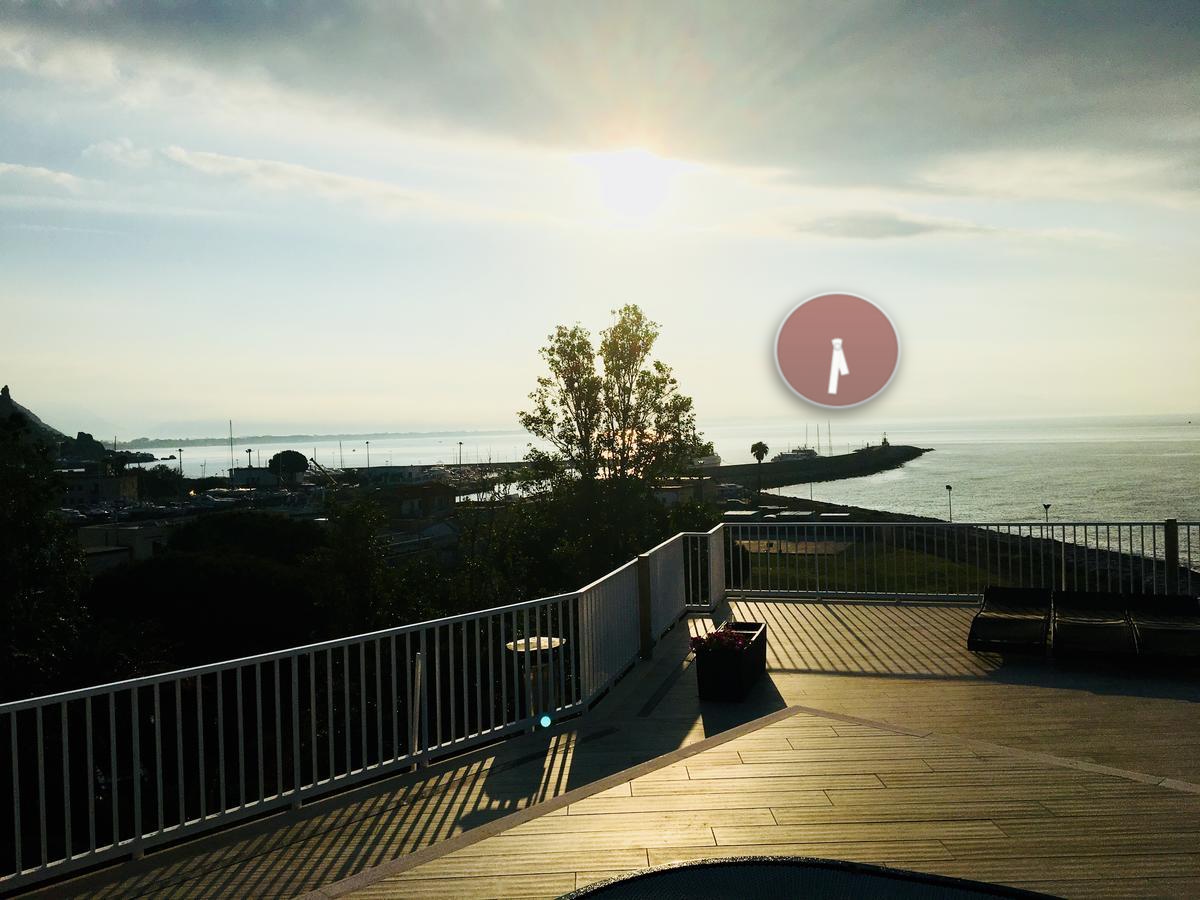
5:31
